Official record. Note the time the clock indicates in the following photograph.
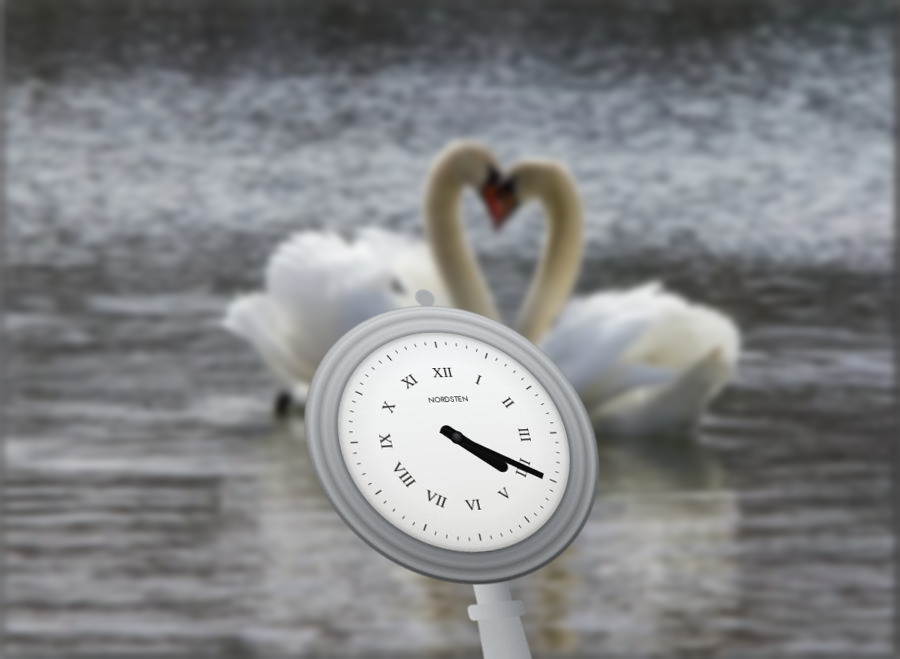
4:20
